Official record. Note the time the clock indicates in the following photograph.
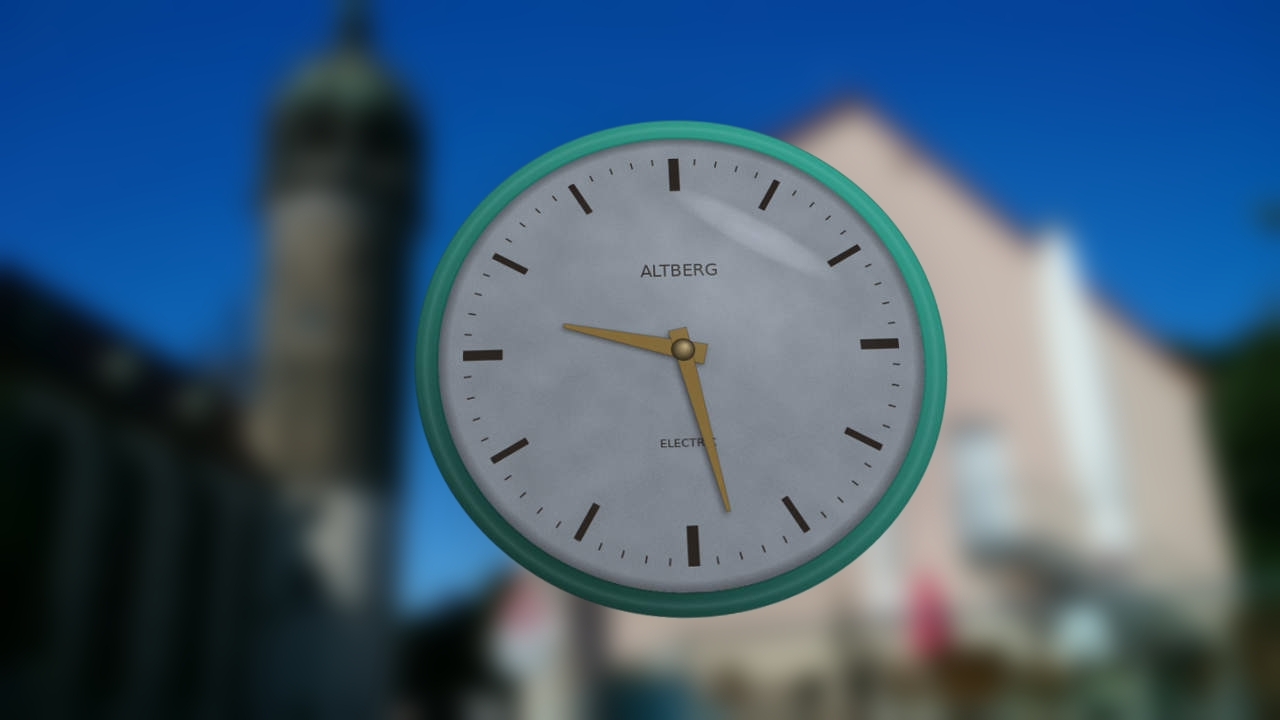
9:28
